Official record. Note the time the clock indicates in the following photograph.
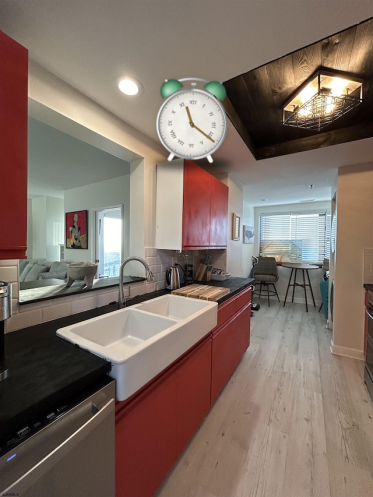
11:21
